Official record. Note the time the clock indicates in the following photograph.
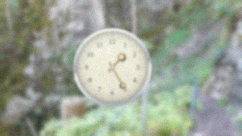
1:25
